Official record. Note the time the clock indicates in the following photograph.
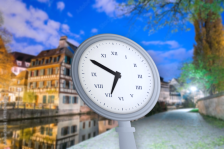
6:50
